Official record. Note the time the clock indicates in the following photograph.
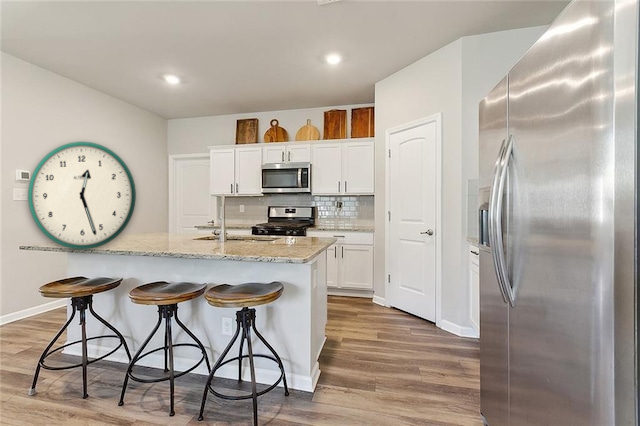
12:27
